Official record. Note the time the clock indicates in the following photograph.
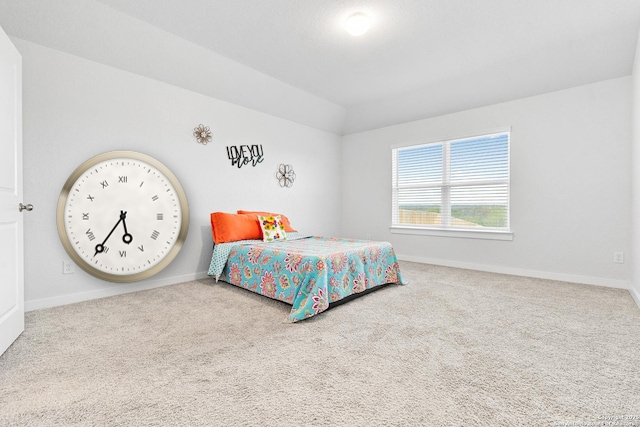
5:36
